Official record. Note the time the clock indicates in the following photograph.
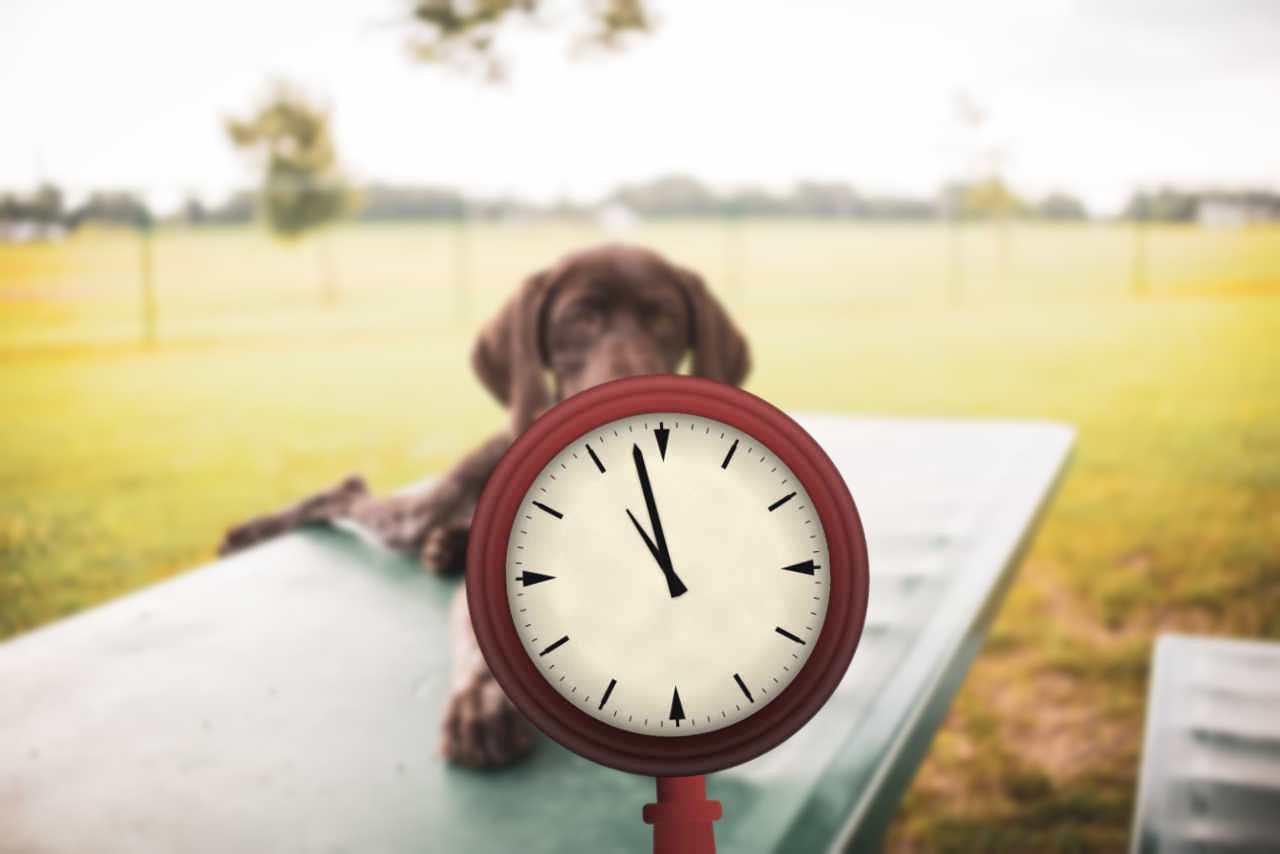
10:58
